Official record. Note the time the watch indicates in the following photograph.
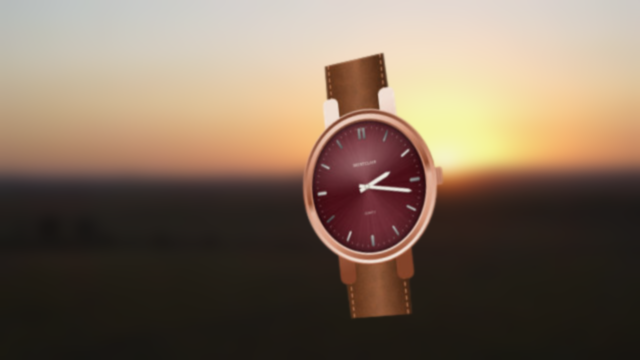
2:17
